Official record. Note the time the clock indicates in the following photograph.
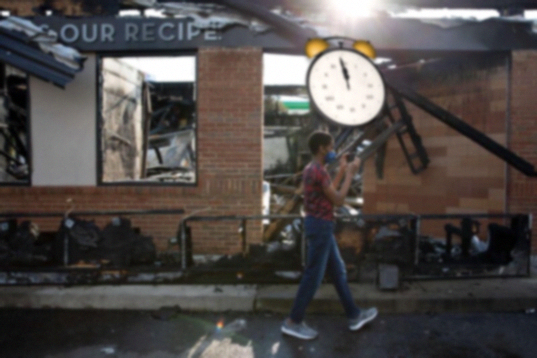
11:59
